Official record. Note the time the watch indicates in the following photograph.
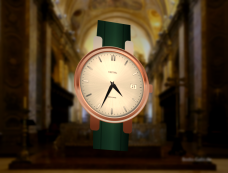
4:34
